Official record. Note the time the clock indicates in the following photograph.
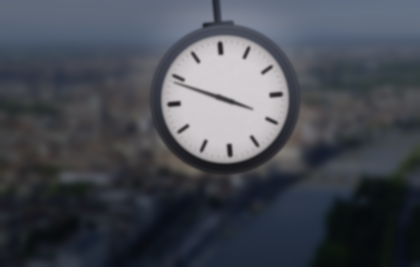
3:49
